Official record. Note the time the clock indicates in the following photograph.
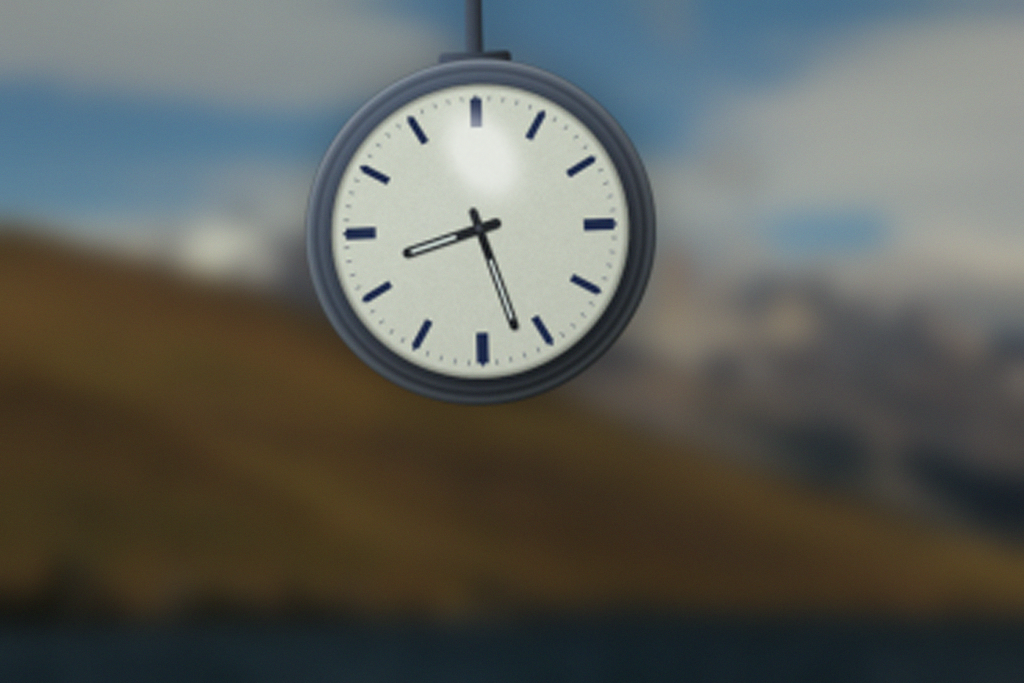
8:27
